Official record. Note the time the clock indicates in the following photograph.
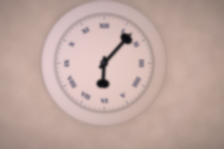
6:07
